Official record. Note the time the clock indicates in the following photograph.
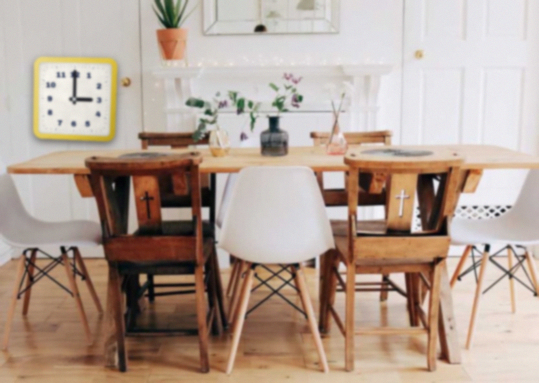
3:00
